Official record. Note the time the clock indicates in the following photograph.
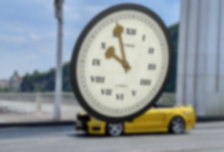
9:56
